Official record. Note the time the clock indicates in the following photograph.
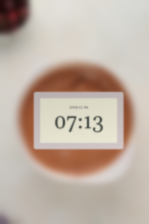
7:13
